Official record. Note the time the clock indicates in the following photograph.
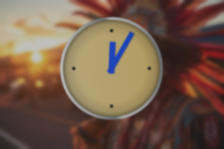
12:05
